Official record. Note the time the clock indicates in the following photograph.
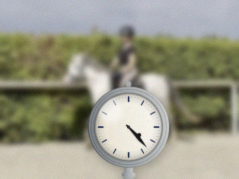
4:23
